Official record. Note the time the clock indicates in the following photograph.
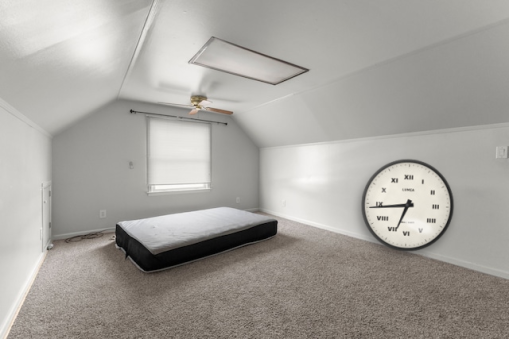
6:44
